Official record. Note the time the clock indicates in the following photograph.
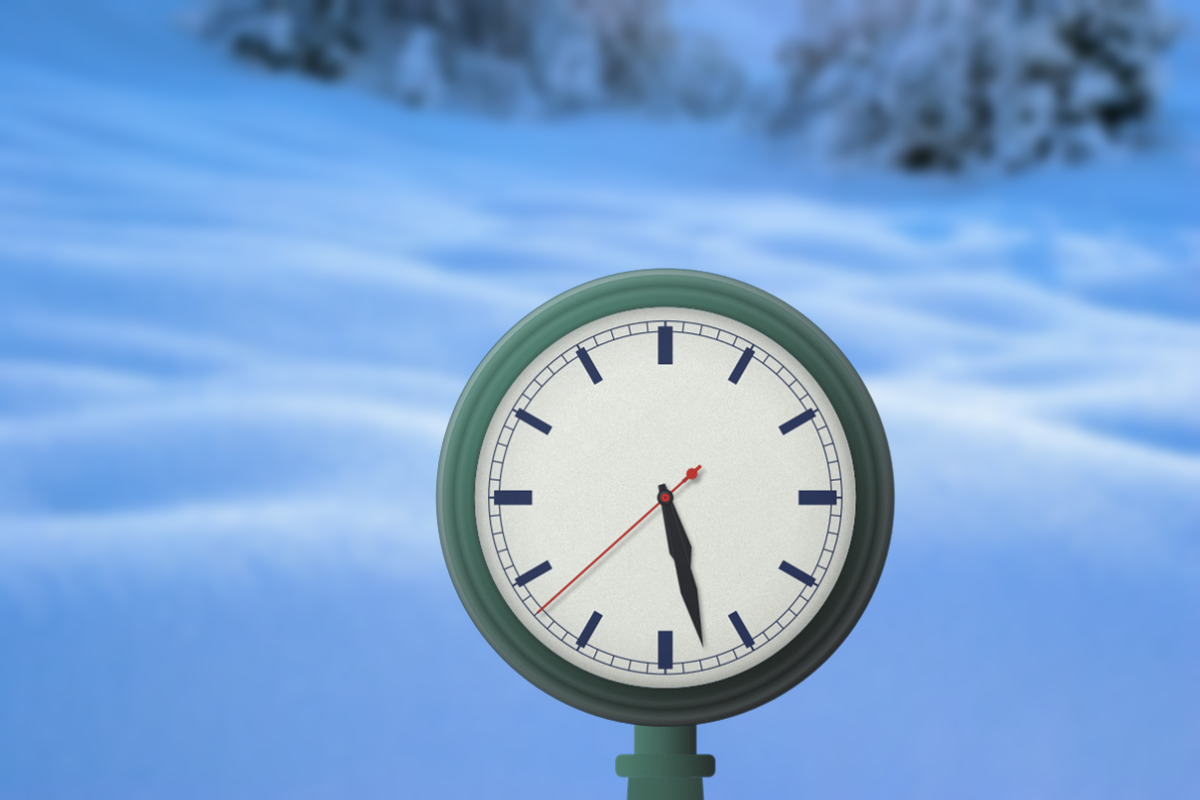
5:27:38
